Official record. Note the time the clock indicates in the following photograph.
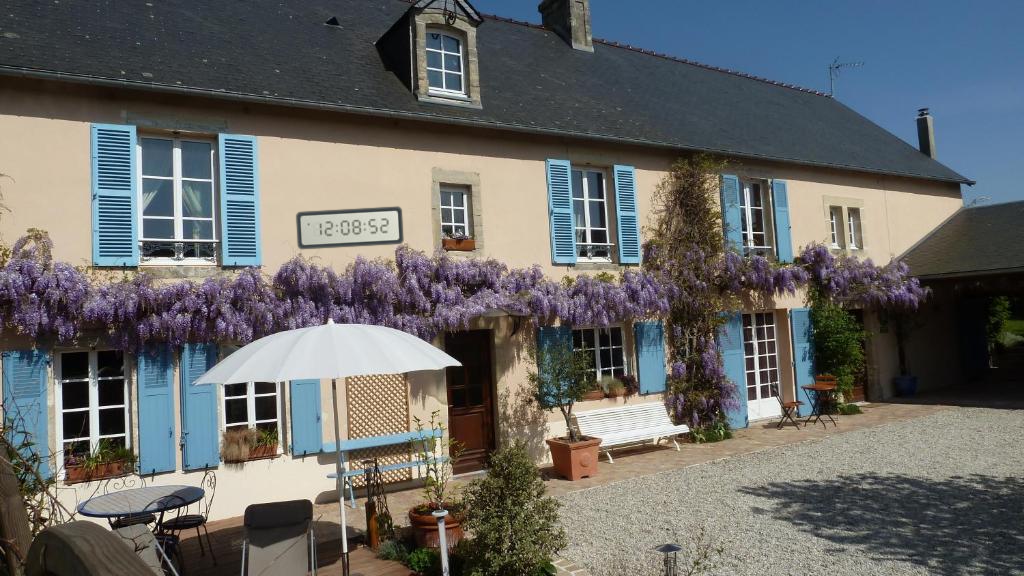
12:08:52
